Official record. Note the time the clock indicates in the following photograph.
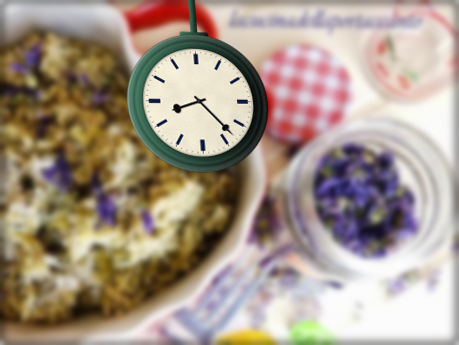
8:23
